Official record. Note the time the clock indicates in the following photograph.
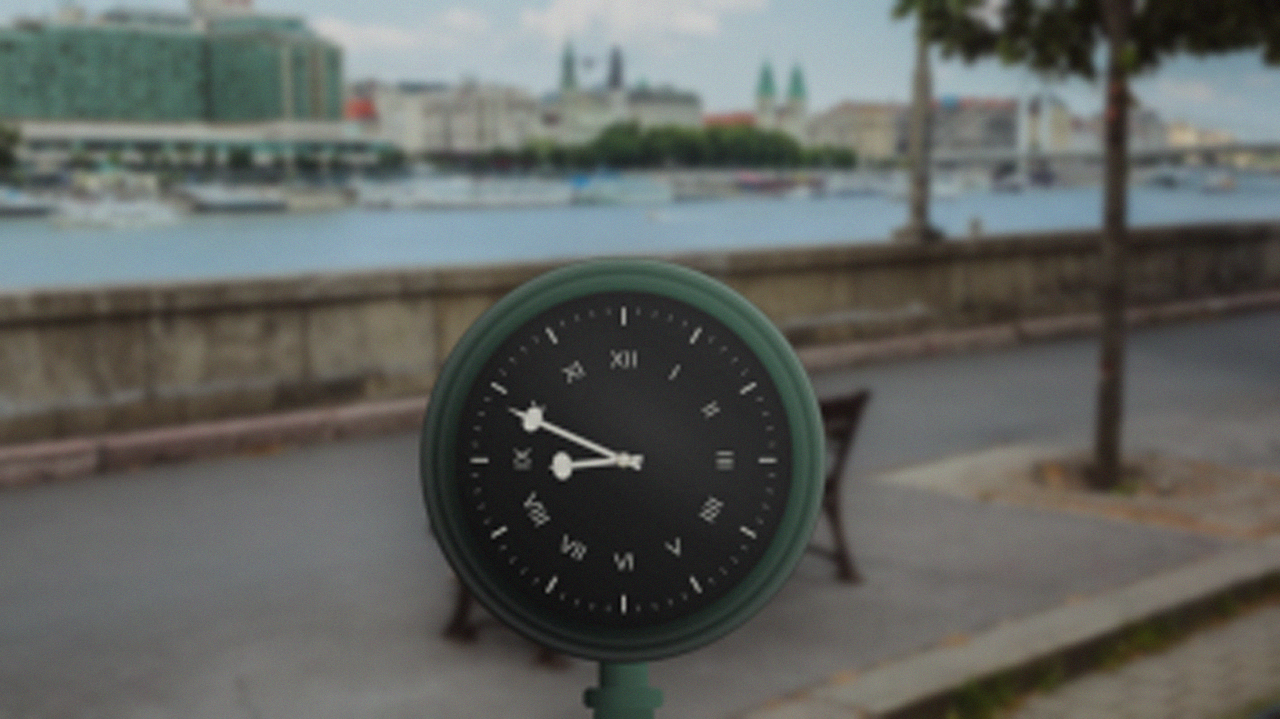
8:49
